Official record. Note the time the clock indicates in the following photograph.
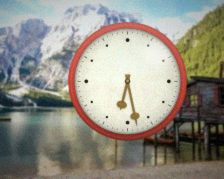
6:28
